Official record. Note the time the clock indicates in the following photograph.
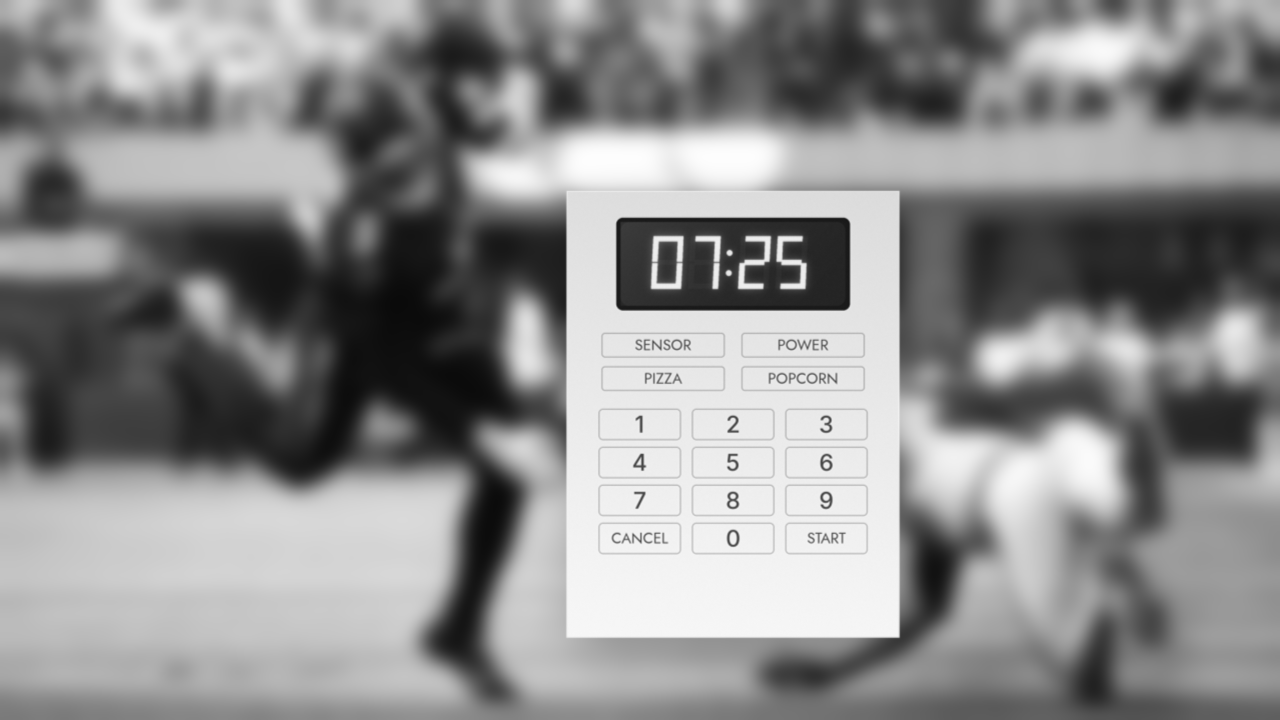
7:25
